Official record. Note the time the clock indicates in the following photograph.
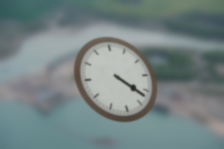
4:22
